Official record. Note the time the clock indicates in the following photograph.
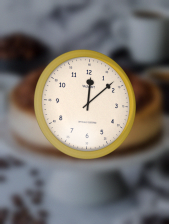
12:08
